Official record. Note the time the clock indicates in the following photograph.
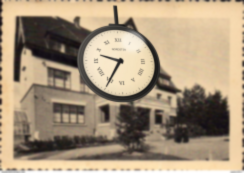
9:35
